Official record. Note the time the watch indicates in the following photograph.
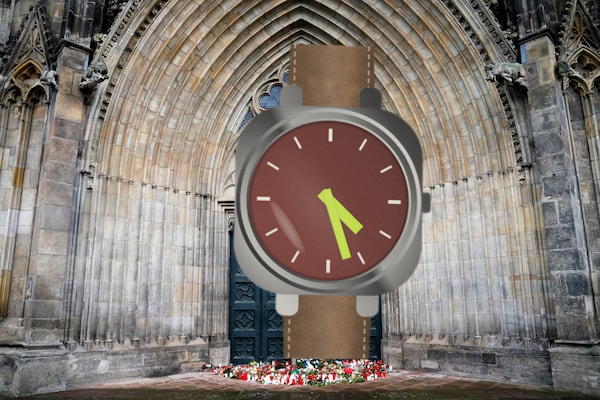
4:27
